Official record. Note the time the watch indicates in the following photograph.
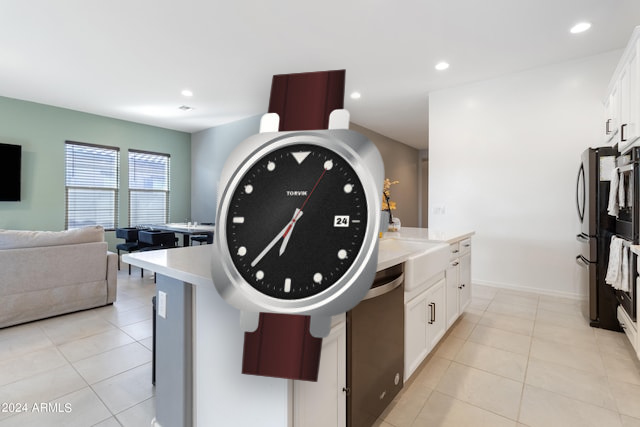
6:37:05
